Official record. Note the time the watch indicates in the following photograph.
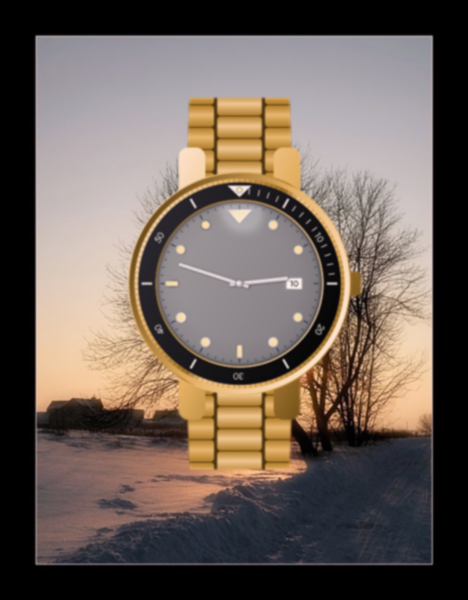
2:48
